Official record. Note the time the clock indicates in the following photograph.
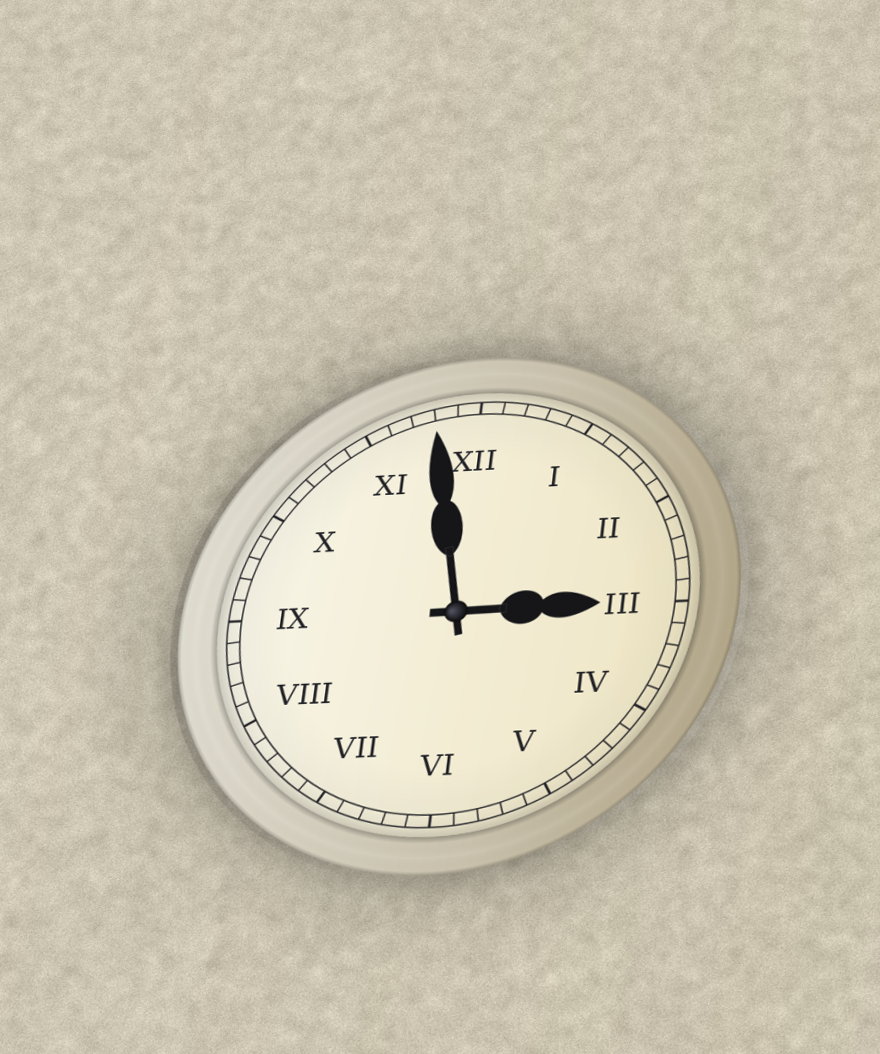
2:58
